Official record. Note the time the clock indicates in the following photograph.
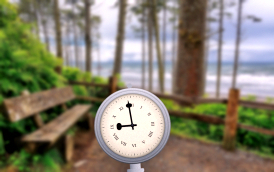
8:59
